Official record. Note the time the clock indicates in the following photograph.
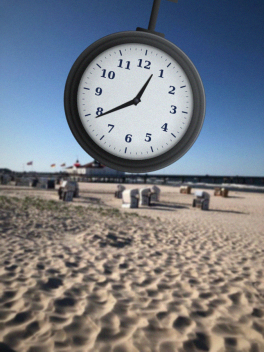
12:39
